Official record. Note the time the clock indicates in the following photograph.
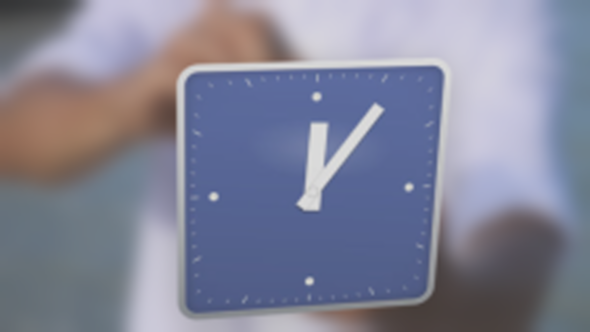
12:06
